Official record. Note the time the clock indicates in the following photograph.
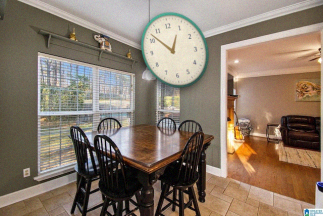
12:52
